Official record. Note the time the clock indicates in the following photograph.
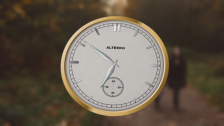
6:51
